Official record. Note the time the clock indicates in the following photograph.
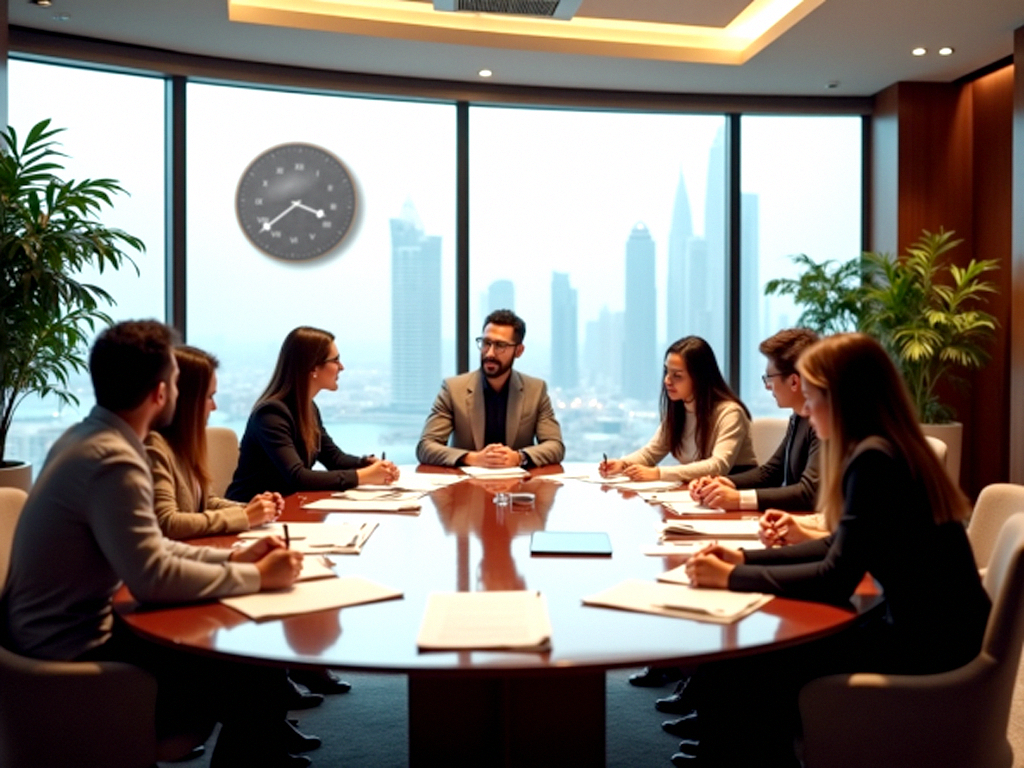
3:38
